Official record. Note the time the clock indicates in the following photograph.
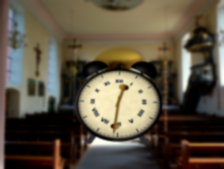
12:31
